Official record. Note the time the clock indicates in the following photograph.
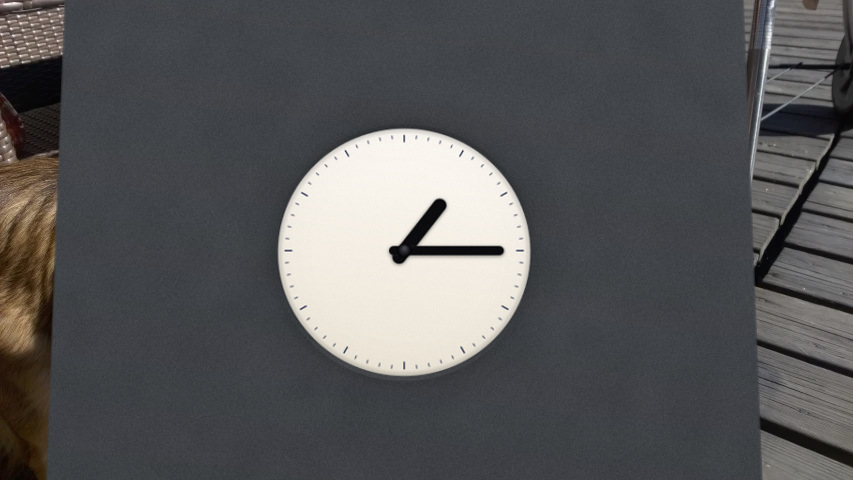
1:15
